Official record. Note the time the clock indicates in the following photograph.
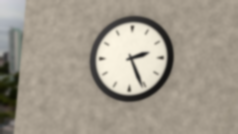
2:26
